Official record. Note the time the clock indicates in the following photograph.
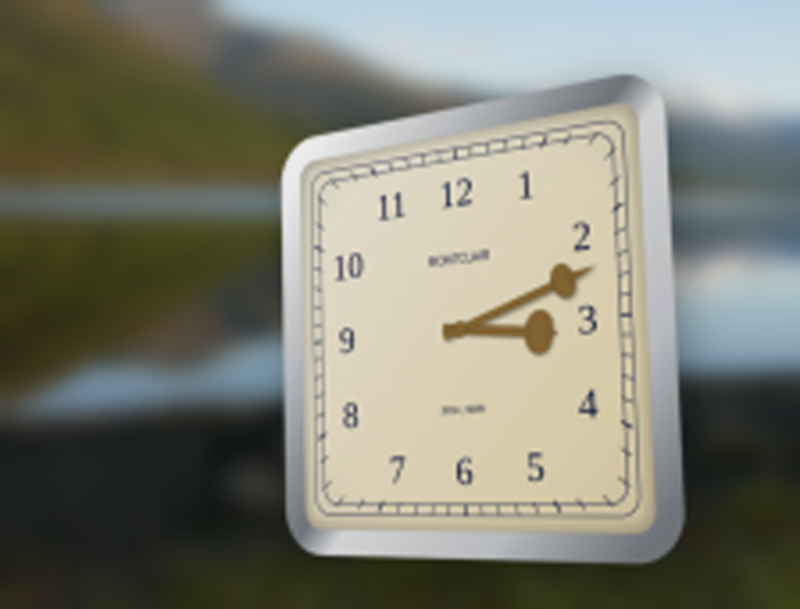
3:12
